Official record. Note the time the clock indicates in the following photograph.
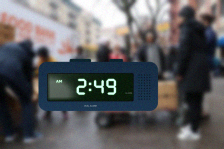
2:49
